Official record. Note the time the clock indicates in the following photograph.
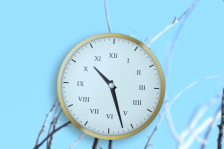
10:27
